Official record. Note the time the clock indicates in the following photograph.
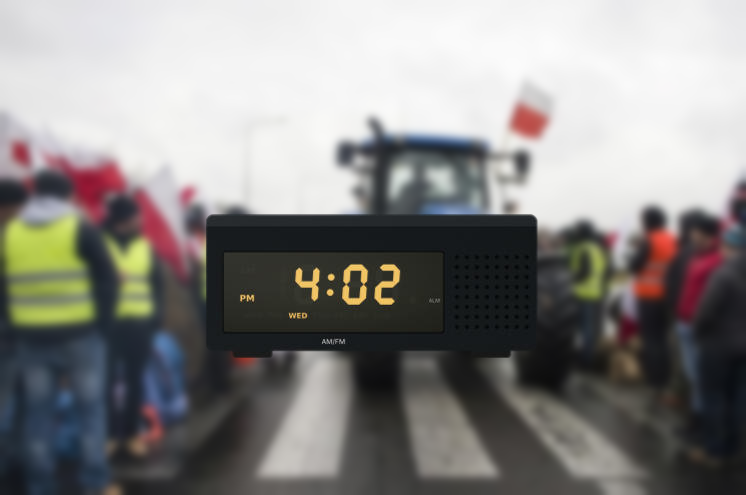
4:02
